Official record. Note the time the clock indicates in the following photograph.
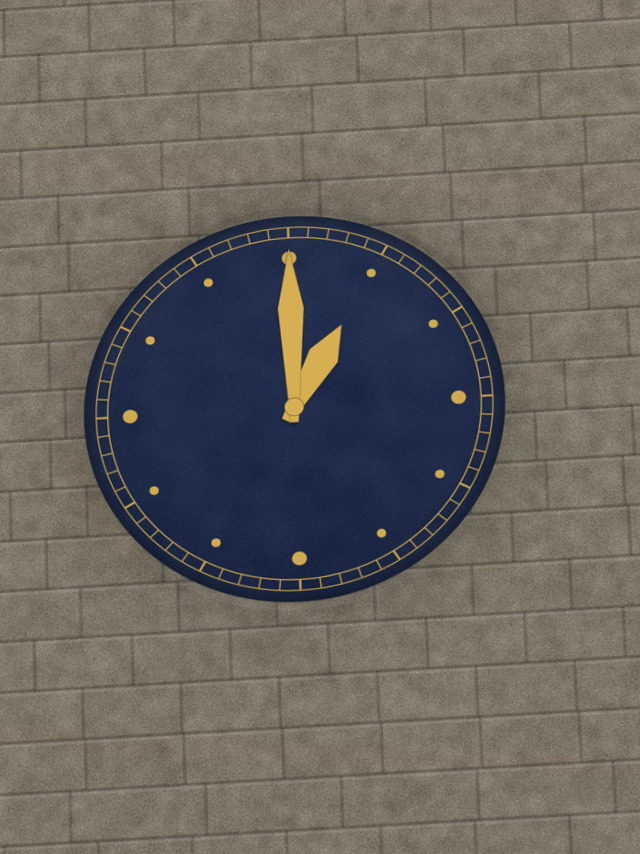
1:00
